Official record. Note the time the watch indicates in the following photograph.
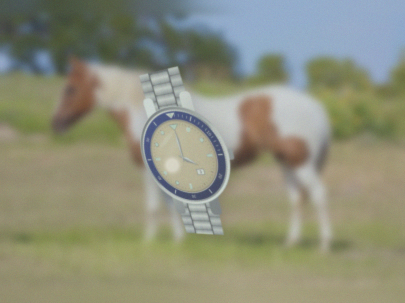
4:00
